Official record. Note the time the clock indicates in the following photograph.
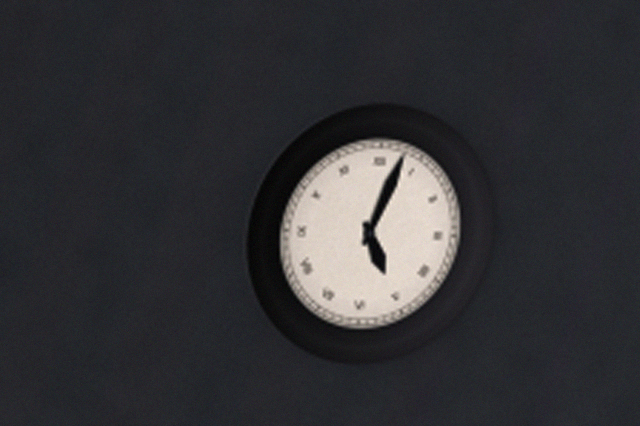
5:03
